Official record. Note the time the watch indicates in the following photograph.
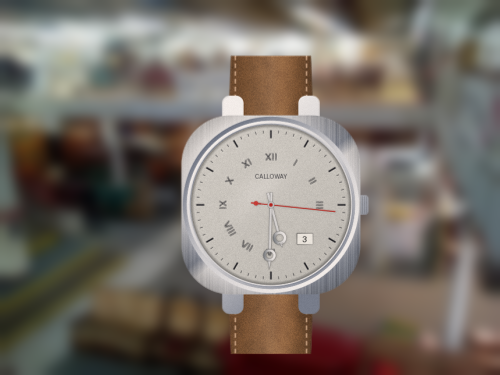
5:30:16
